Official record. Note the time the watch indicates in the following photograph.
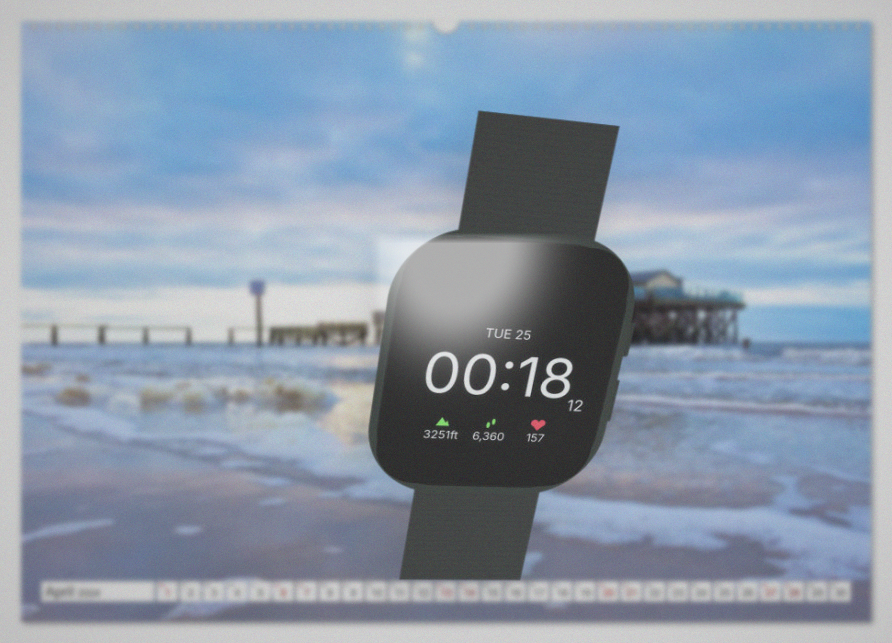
0:18:12
